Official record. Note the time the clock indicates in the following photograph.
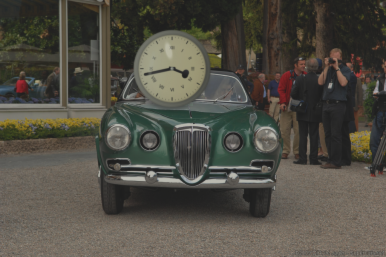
3:43
